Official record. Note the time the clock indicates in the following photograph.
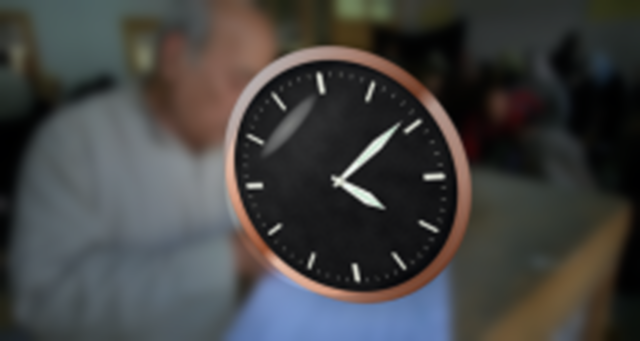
4:09
